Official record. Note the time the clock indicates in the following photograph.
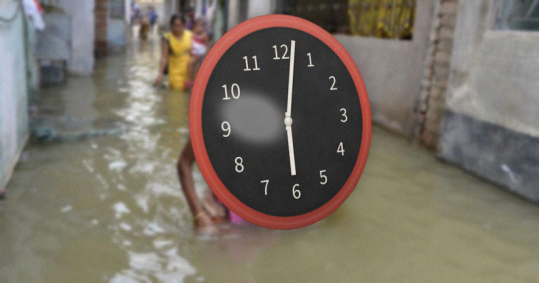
6:02
